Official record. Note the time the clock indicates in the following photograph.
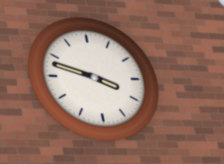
3:48
